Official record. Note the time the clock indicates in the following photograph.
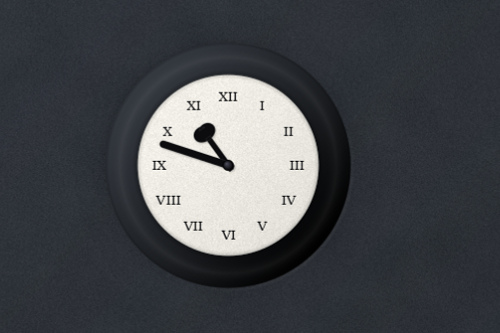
10:48
